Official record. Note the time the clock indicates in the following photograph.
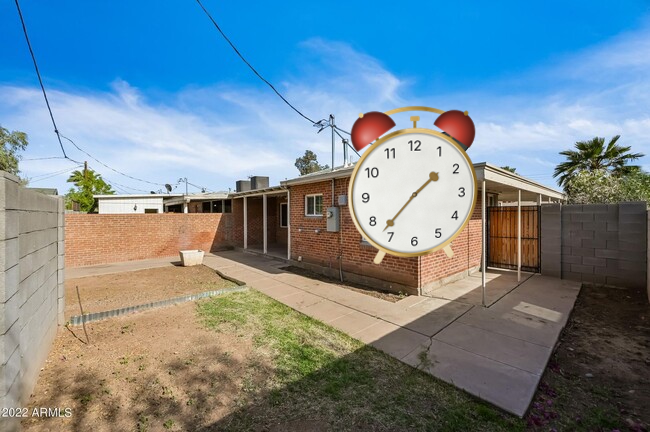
1:37
